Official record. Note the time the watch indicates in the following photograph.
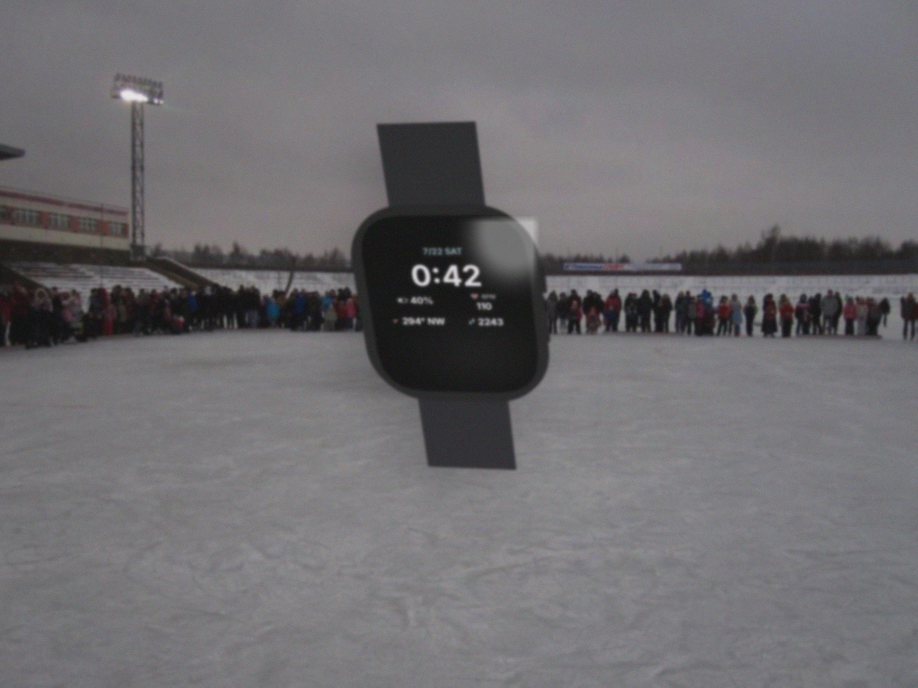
0:42
